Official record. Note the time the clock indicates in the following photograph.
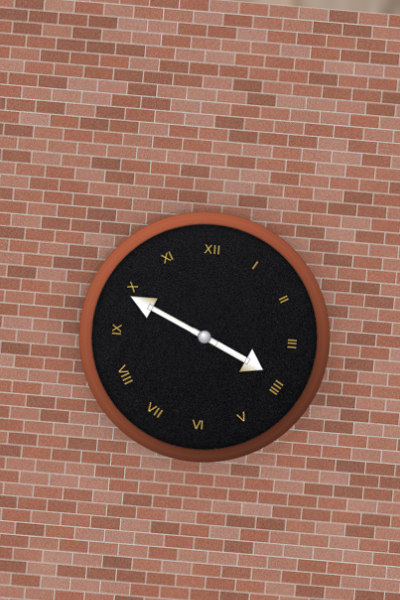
3:49
